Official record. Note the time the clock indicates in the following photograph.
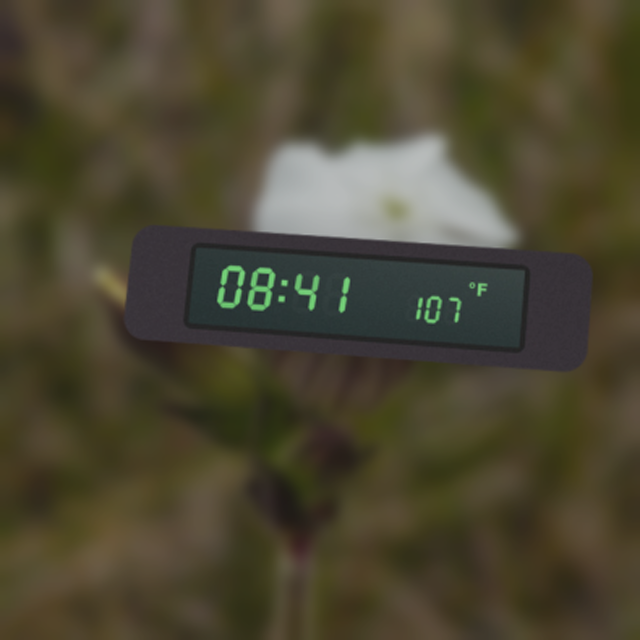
8:41
